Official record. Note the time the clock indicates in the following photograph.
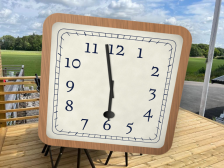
5:58
